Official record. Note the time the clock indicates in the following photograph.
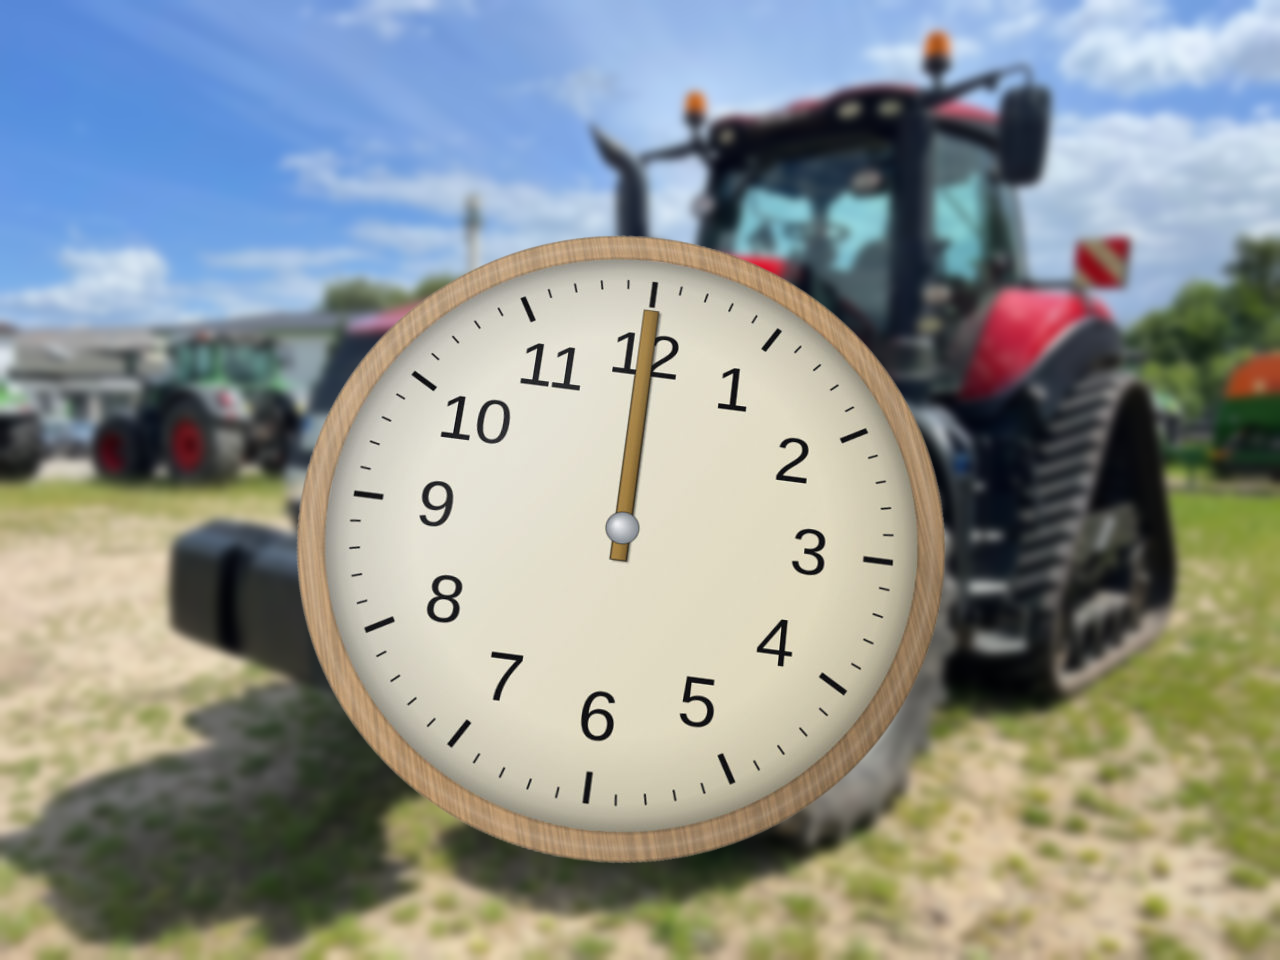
12:00
